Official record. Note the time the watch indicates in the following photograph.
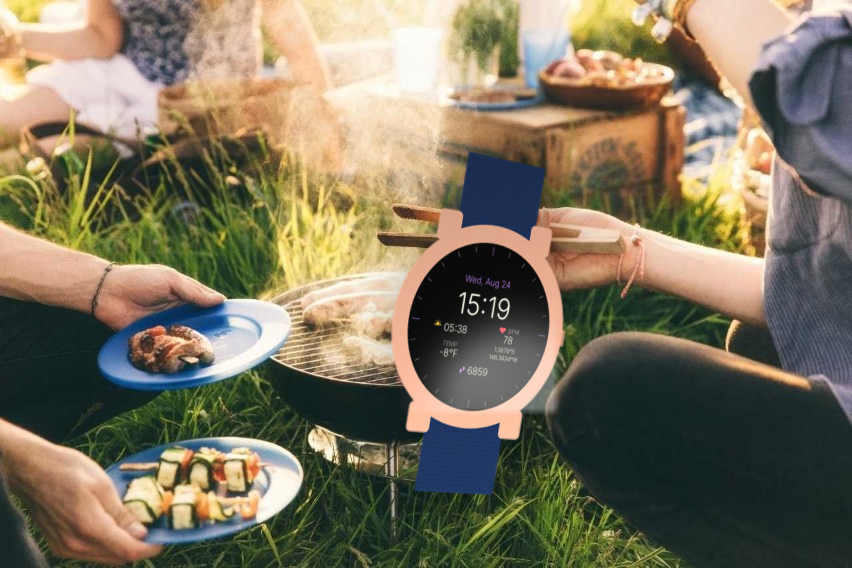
15:19
